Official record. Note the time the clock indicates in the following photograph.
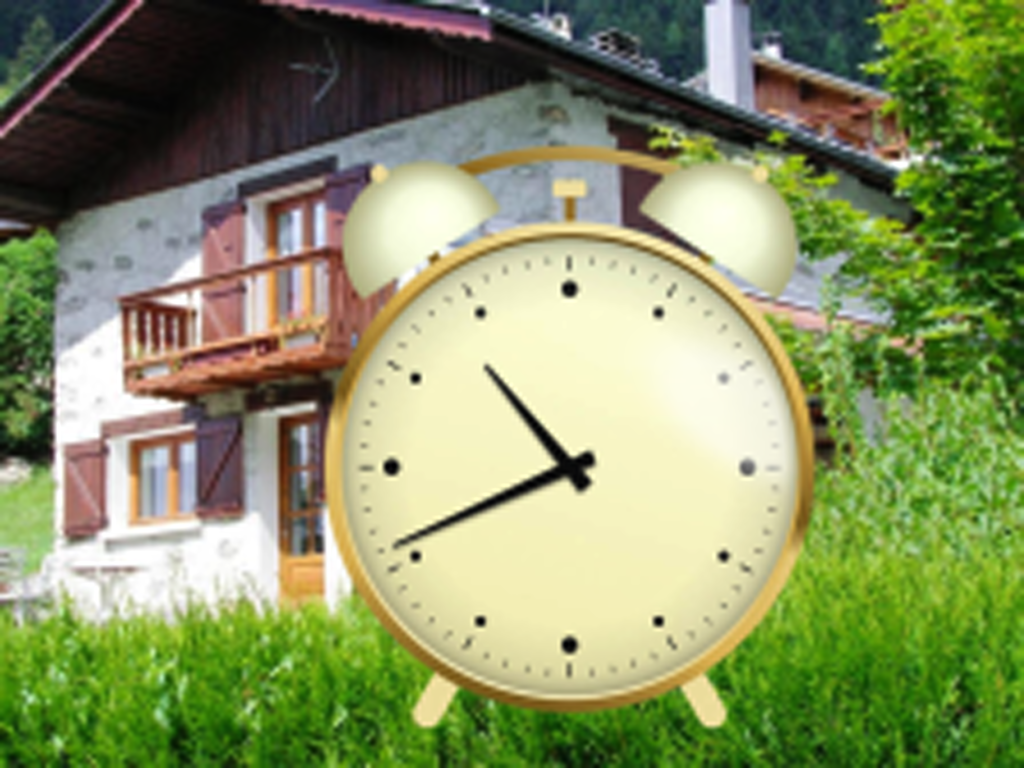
10:41
